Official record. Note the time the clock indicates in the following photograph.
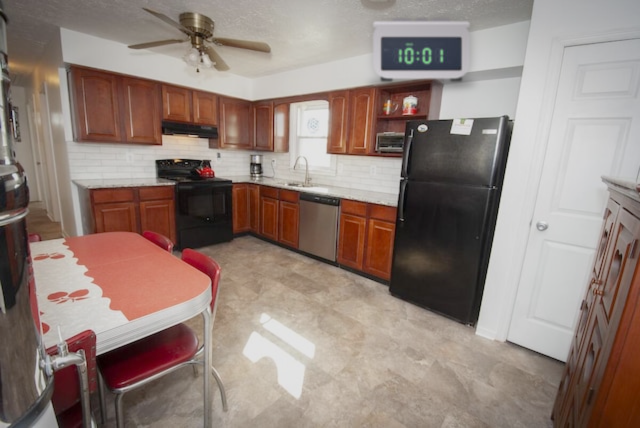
10:01
